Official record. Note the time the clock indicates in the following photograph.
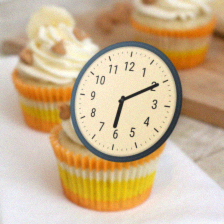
6:10
